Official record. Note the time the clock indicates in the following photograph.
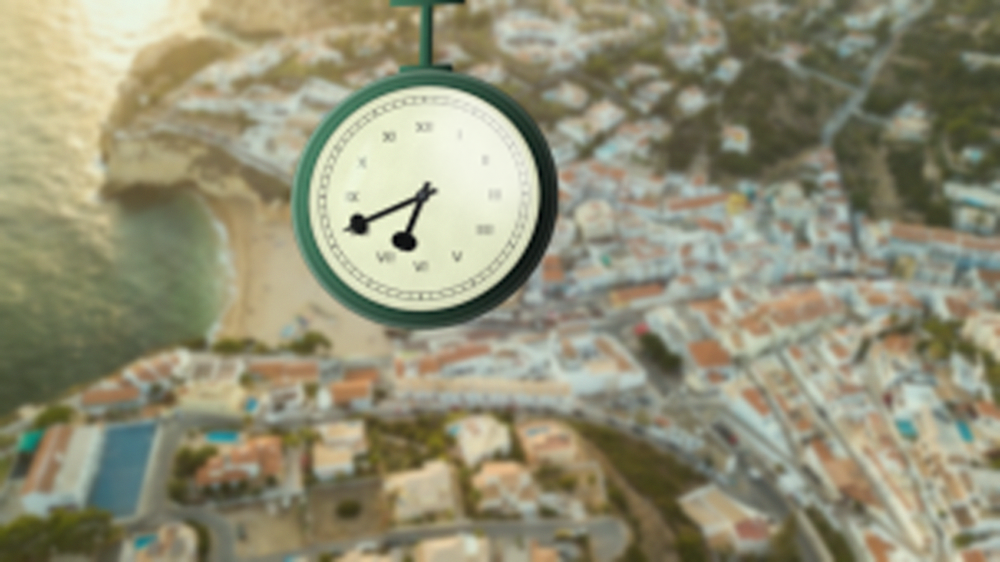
6:41
